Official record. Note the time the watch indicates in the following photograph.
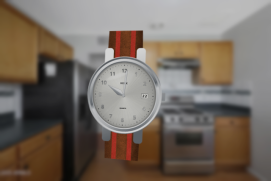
10:01
